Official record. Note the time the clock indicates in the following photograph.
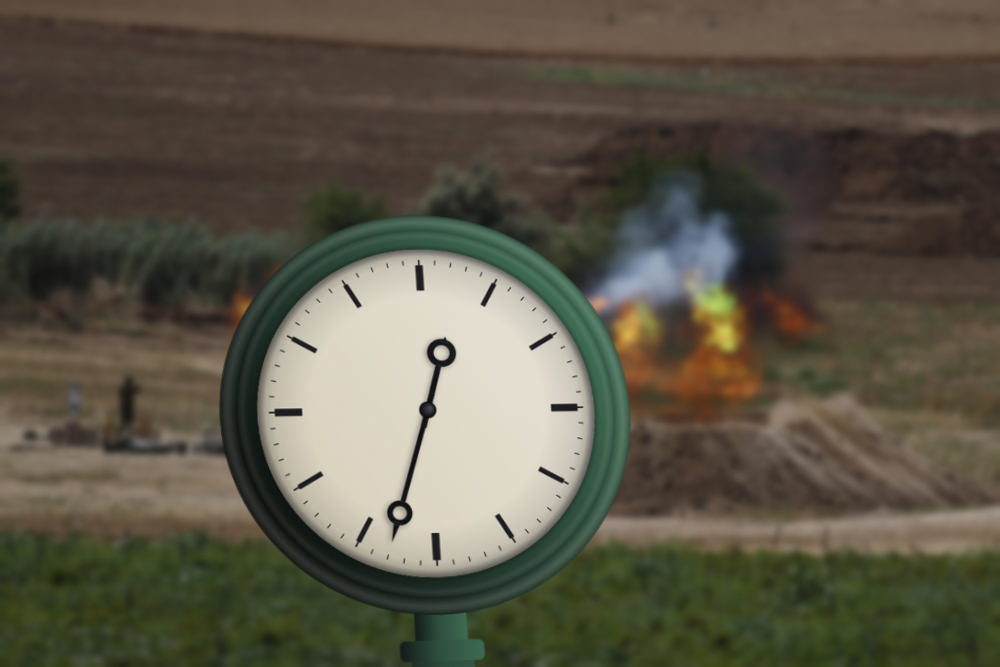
12:33
